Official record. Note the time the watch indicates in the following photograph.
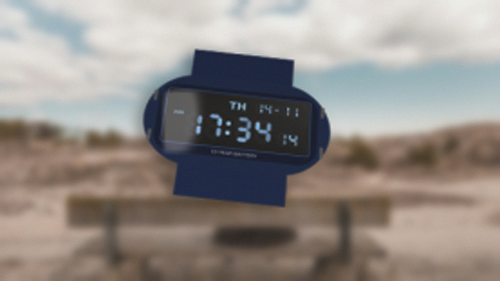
17:34:14
